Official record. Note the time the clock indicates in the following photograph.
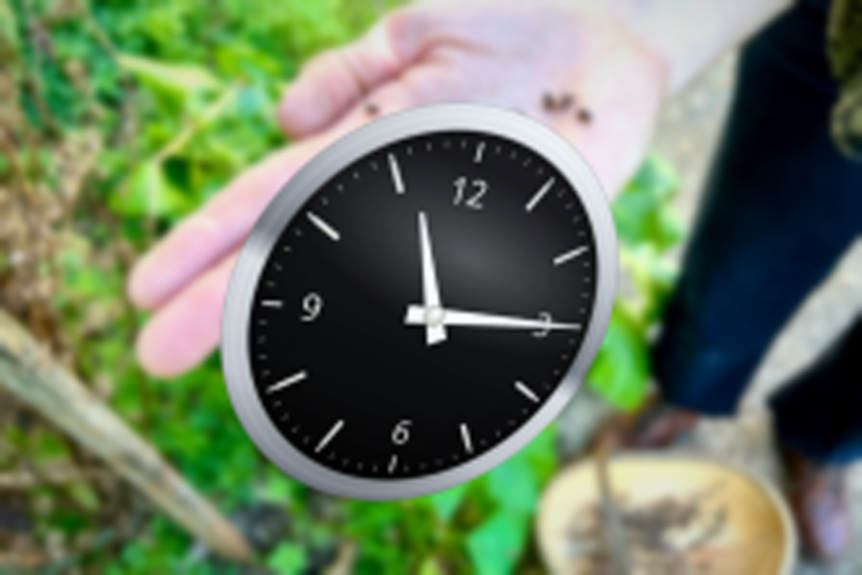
11:15
